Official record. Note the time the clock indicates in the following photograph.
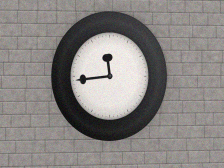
11:44
